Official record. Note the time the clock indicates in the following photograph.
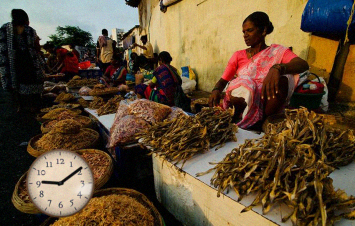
9:09
